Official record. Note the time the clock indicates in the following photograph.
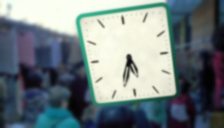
5:33
